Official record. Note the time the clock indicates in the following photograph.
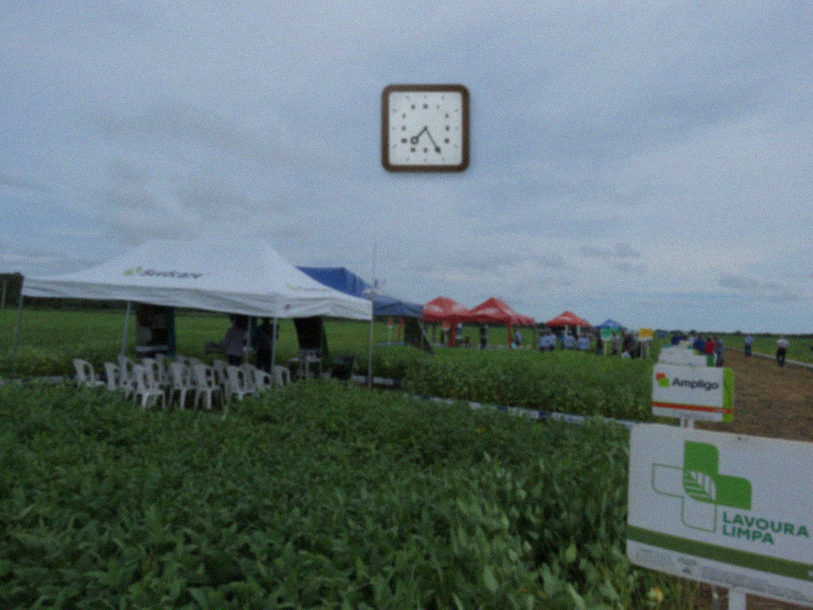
7:25
